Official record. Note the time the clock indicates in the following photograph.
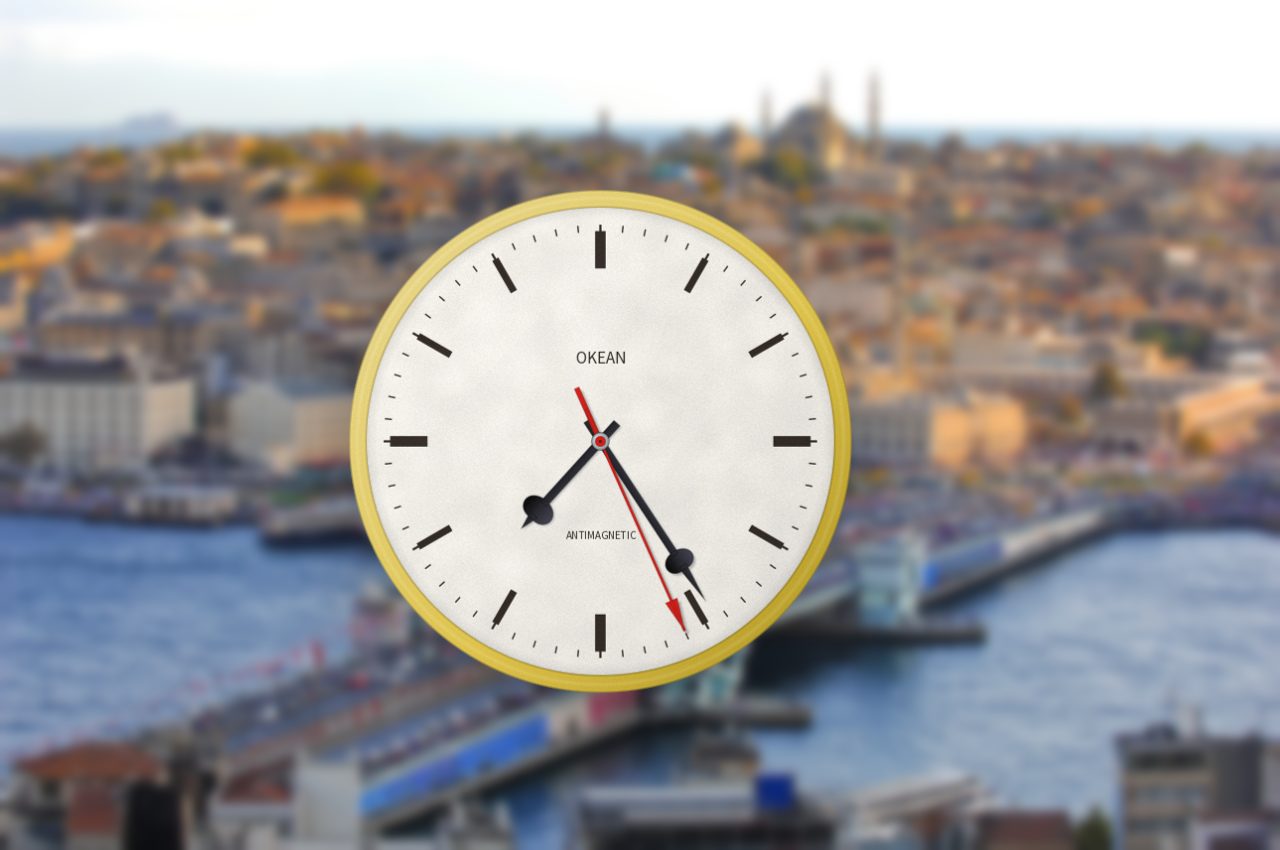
7:24:26
